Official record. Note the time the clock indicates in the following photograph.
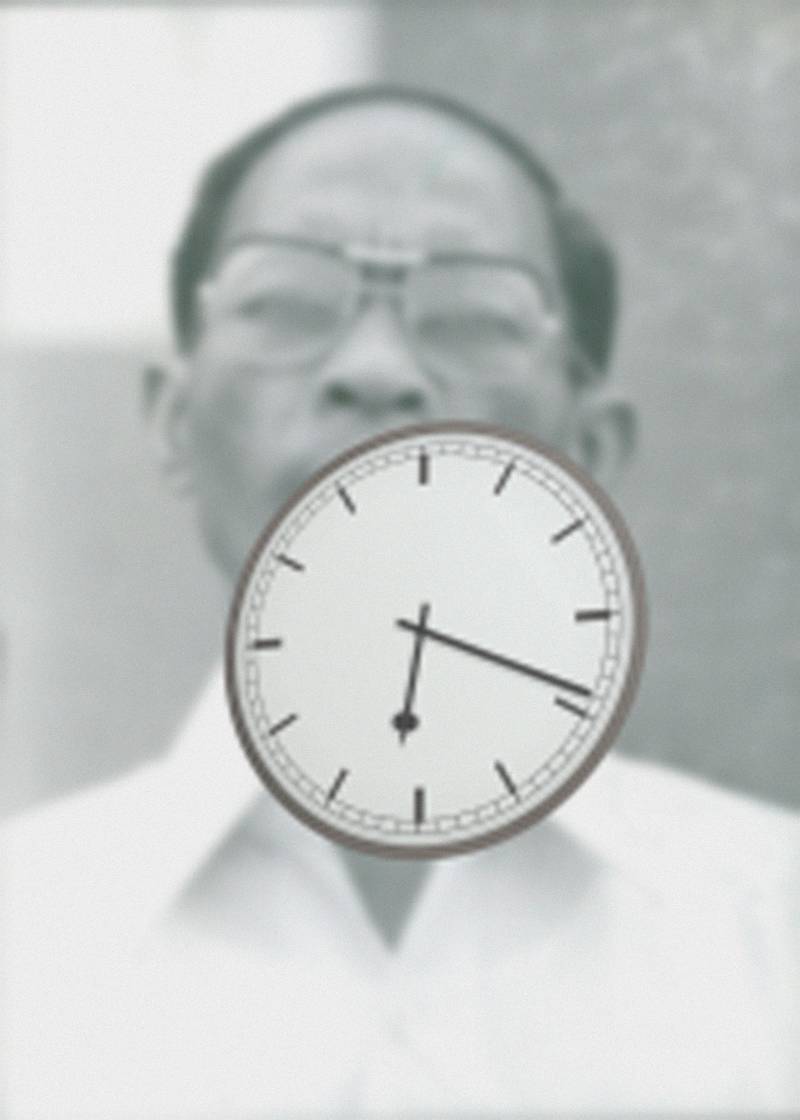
6:19
